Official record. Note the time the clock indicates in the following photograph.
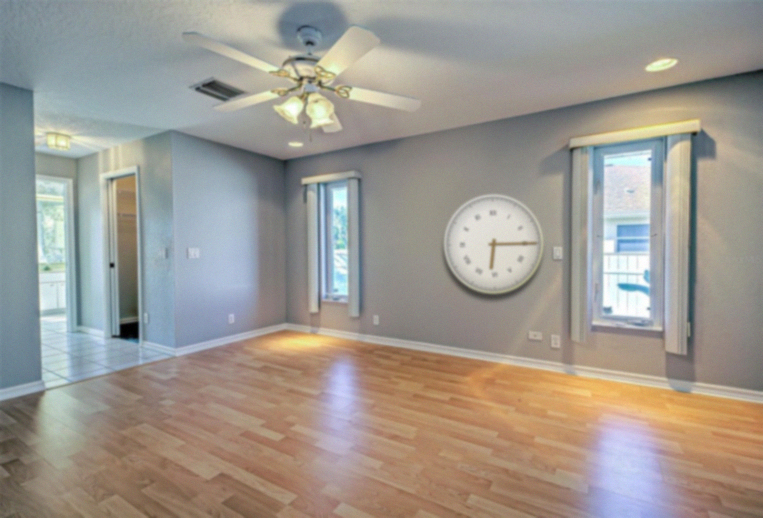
6:15
